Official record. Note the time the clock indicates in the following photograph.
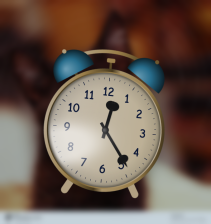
12:24
